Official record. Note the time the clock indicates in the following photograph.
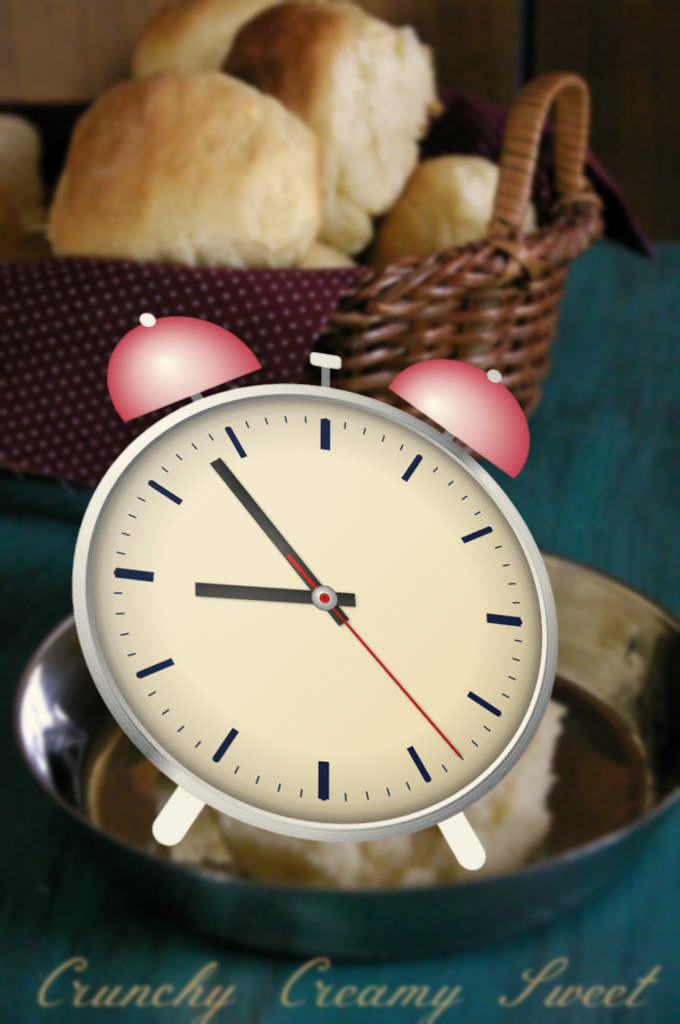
8:53:23
